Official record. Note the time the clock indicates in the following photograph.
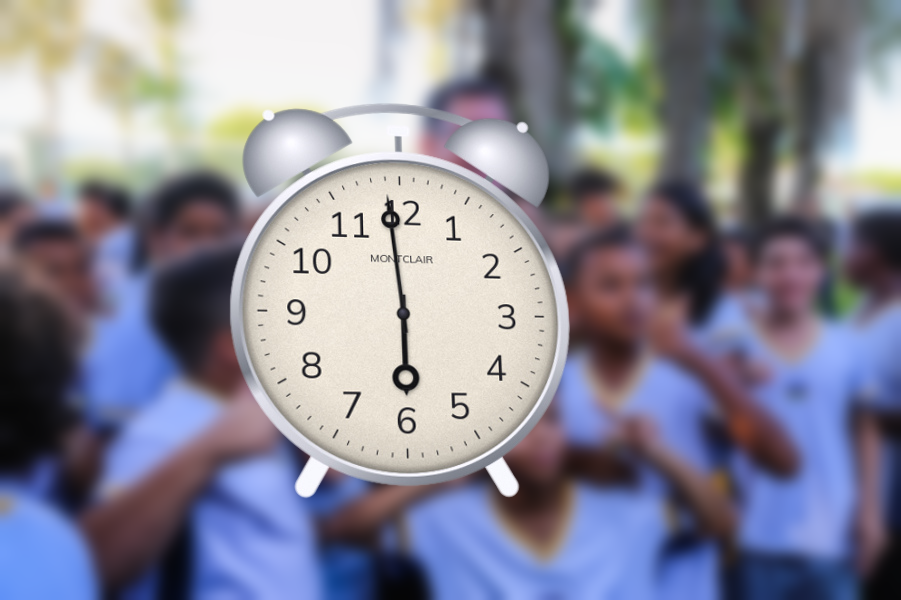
5:59
